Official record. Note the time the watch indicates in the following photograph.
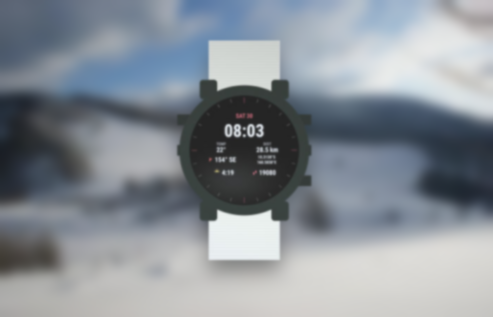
8:03
